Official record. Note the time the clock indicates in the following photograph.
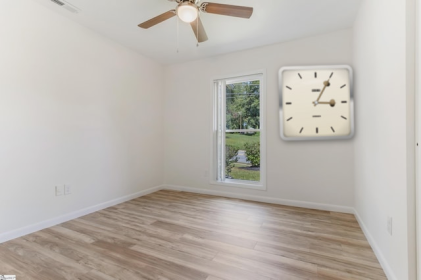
3:05
